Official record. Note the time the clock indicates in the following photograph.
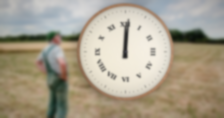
12:01
